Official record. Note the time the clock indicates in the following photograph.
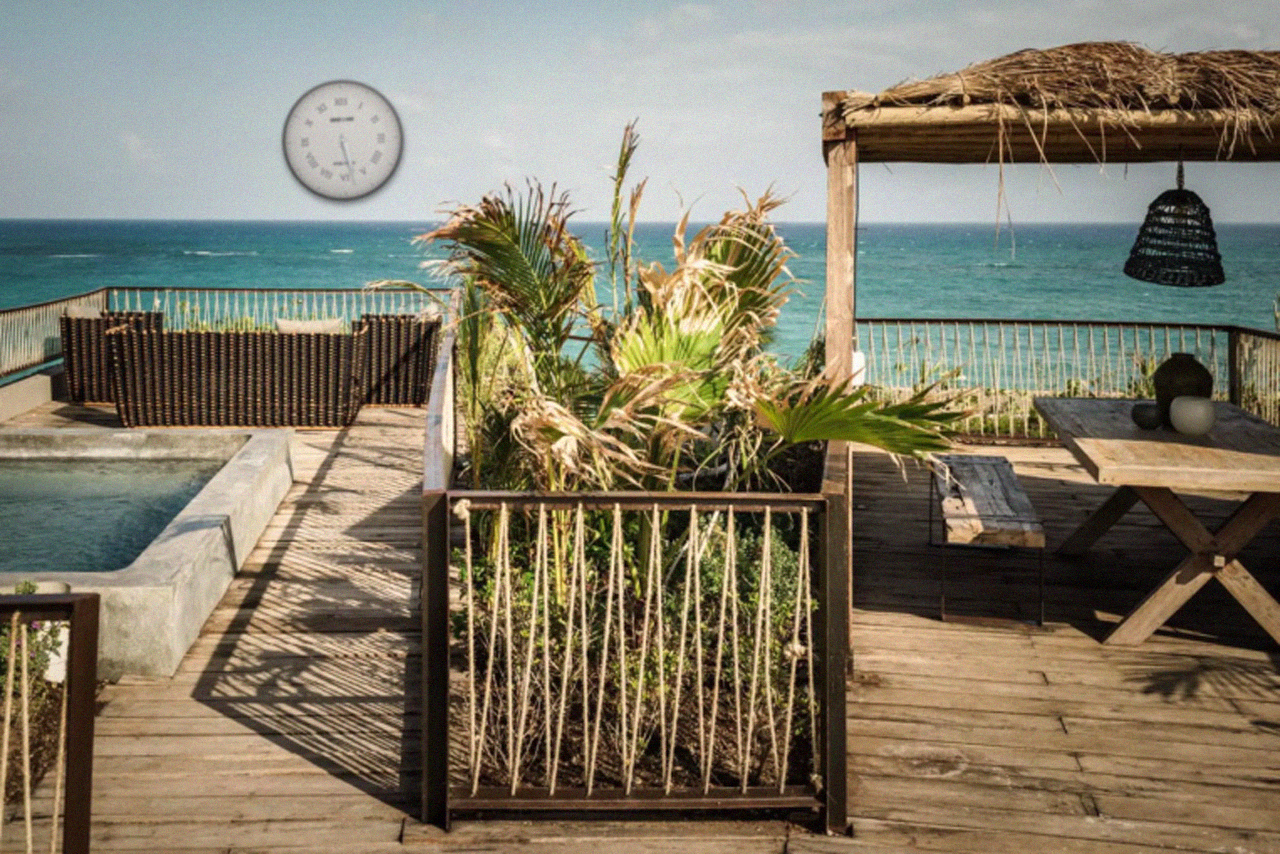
5:28
